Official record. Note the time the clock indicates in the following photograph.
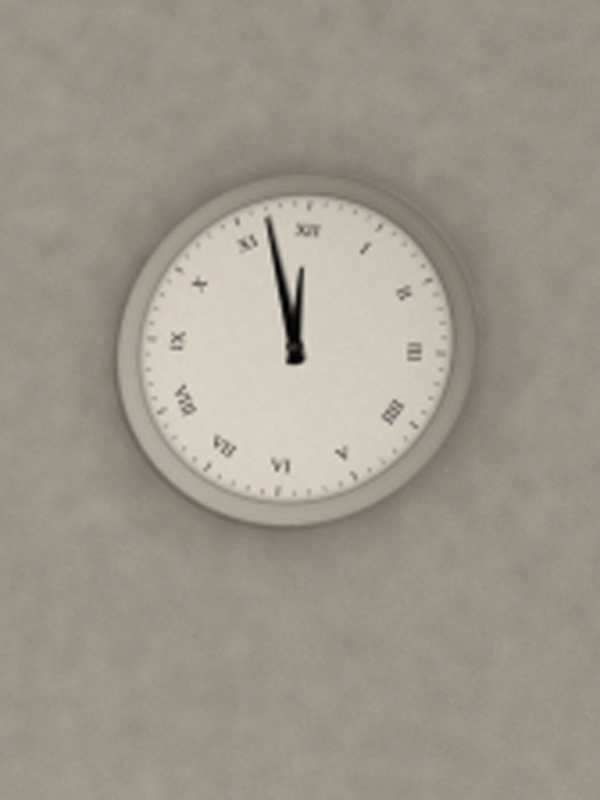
11:57
